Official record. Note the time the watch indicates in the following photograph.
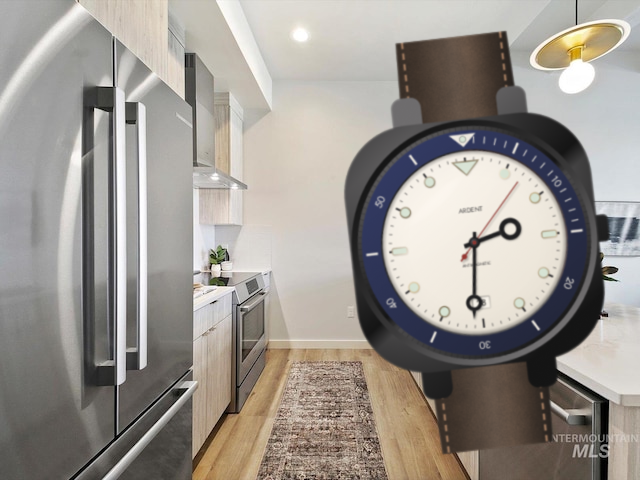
2:31:07
